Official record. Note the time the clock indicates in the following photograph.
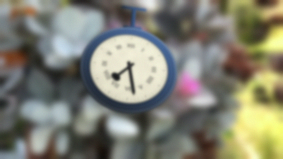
7:28
